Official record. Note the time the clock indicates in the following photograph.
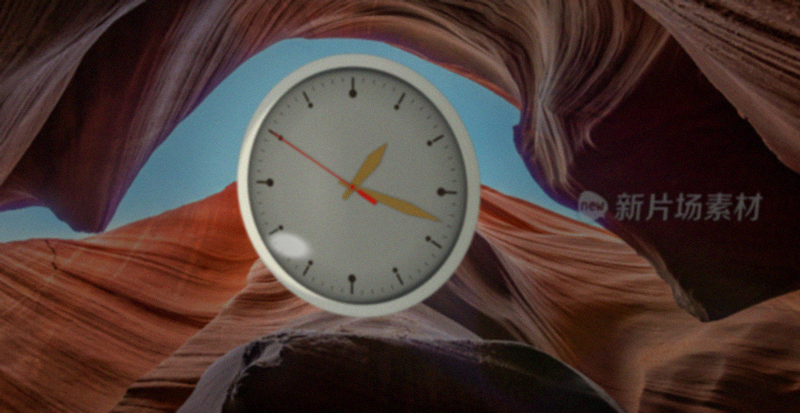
1:17:50
